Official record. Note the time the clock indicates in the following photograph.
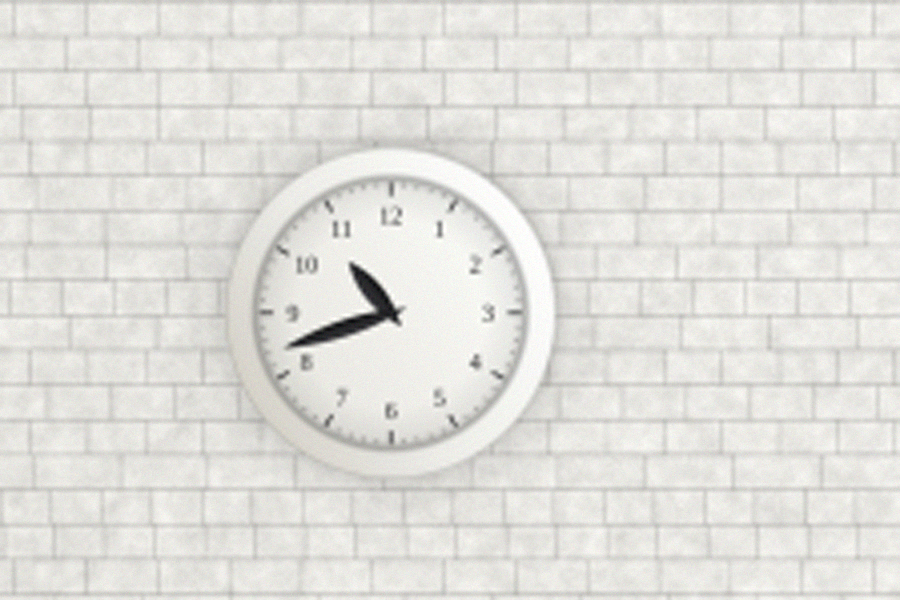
10:42
